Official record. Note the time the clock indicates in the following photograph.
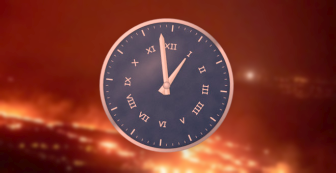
12:58
